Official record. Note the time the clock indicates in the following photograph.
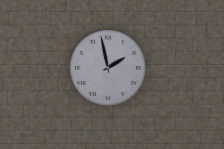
1:58
